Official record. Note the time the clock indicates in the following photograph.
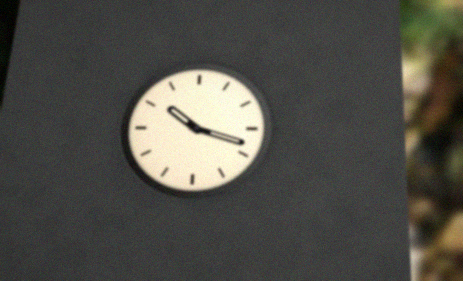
10:18
